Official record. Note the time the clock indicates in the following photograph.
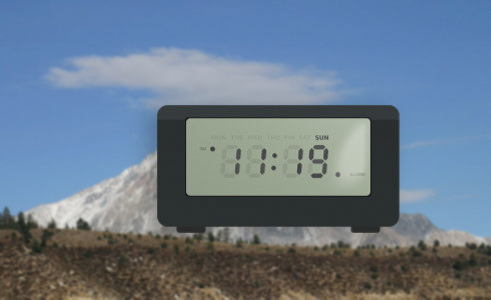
11:19
